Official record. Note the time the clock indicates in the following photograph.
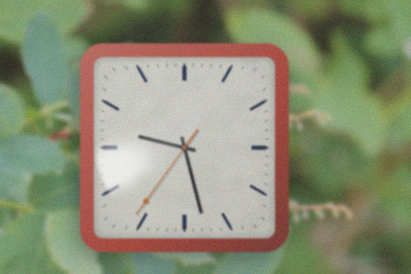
9:27:36
